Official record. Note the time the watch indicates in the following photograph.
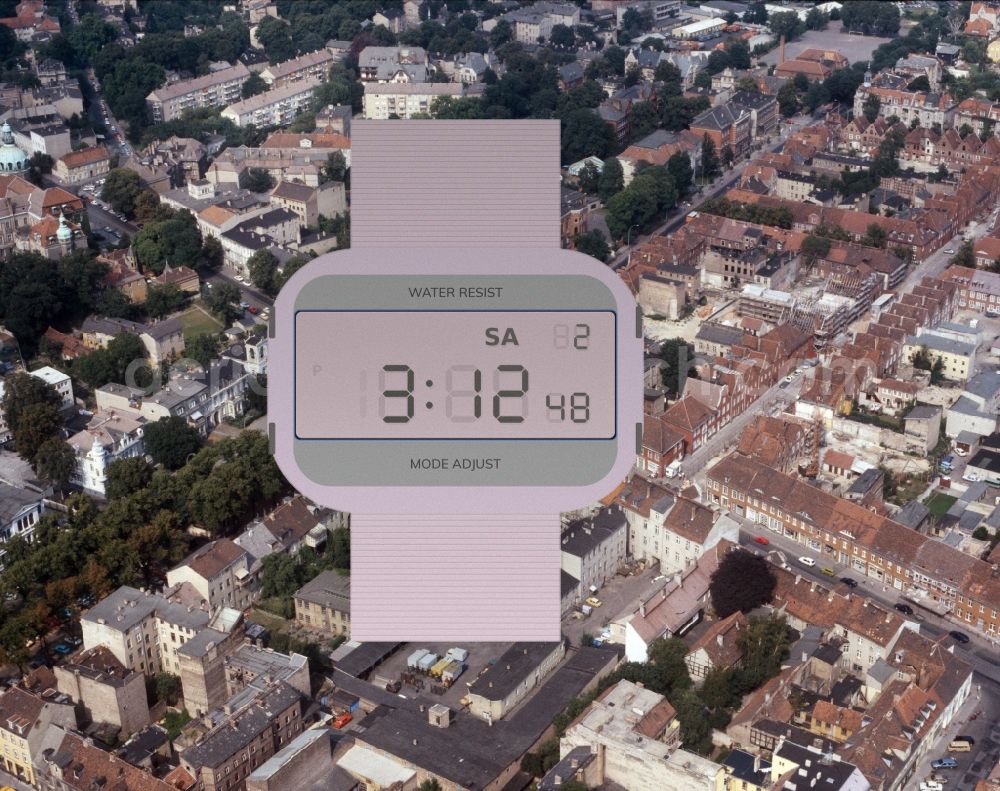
3:12:48
